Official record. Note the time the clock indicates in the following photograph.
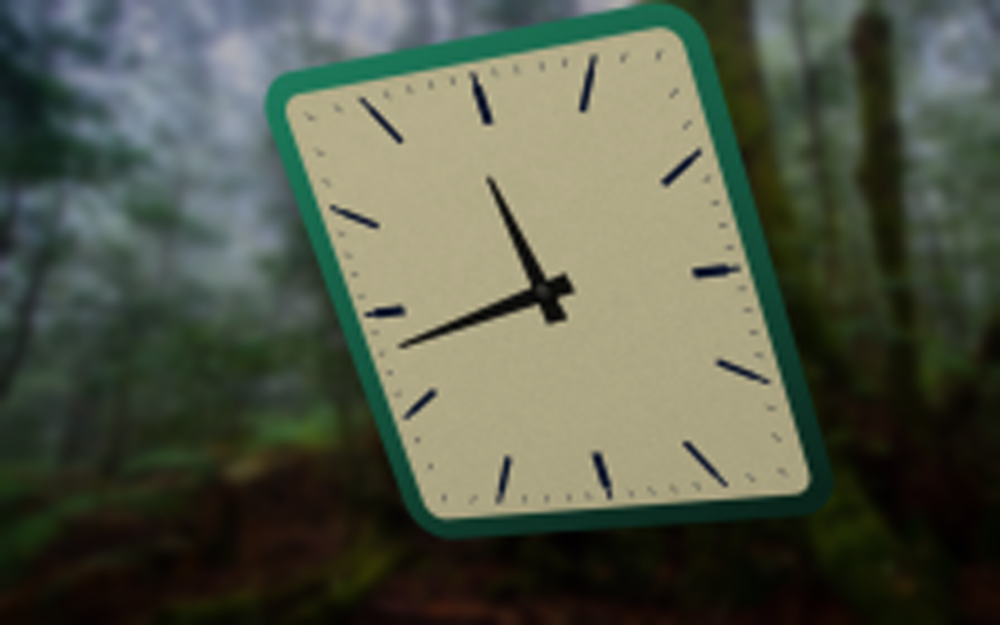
11:43
